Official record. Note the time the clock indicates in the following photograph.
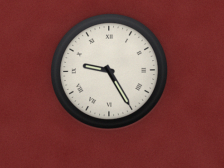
9:25
